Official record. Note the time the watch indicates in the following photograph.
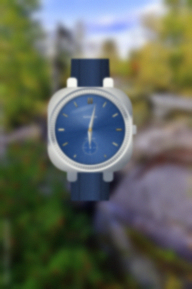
6:02
